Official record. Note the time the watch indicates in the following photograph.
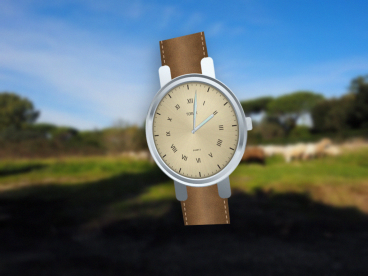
2:02
